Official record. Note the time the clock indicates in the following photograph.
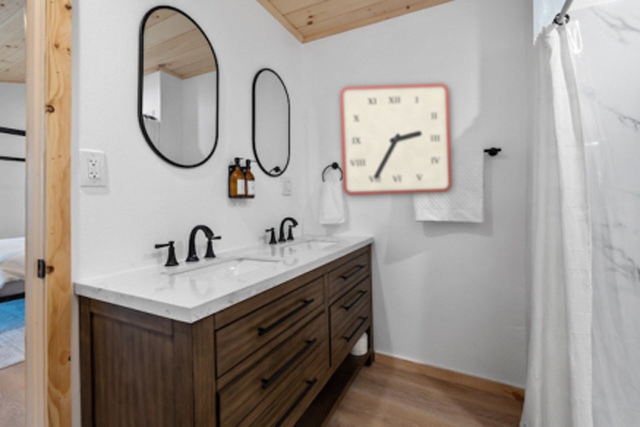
2:35
